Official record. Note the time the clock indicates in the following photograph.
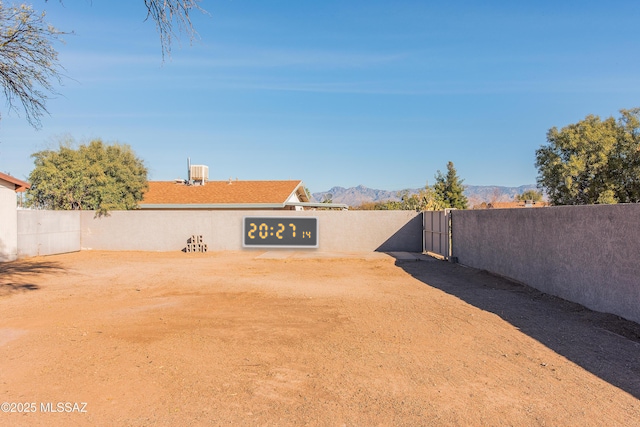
20:27:14
